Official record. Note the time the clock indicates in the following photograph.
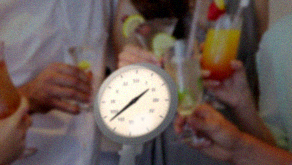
1:38
